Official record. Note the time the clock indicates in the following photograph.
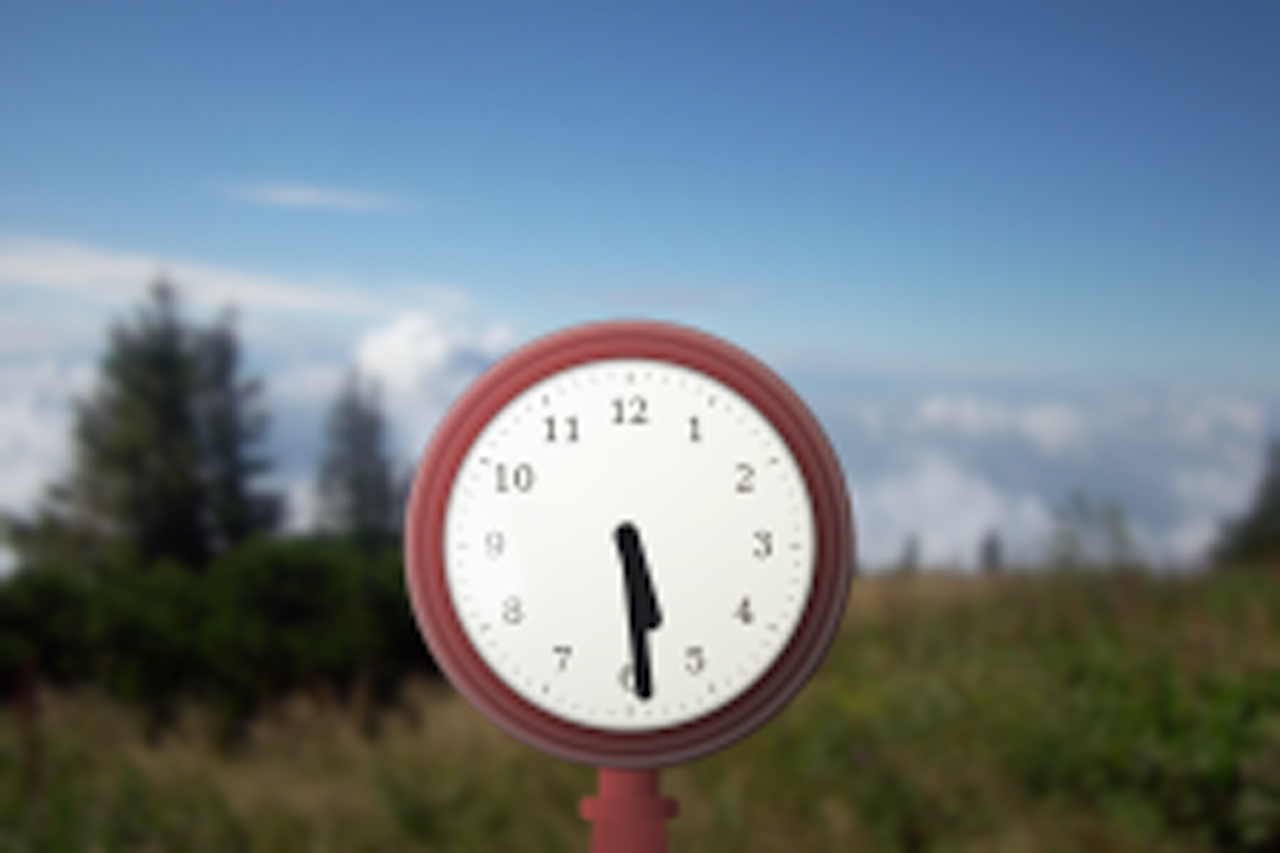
5:29
